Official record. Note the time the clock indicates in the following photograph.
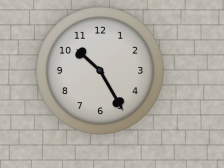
10:25
